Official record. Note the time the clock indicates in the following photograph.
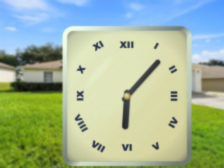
6:07
